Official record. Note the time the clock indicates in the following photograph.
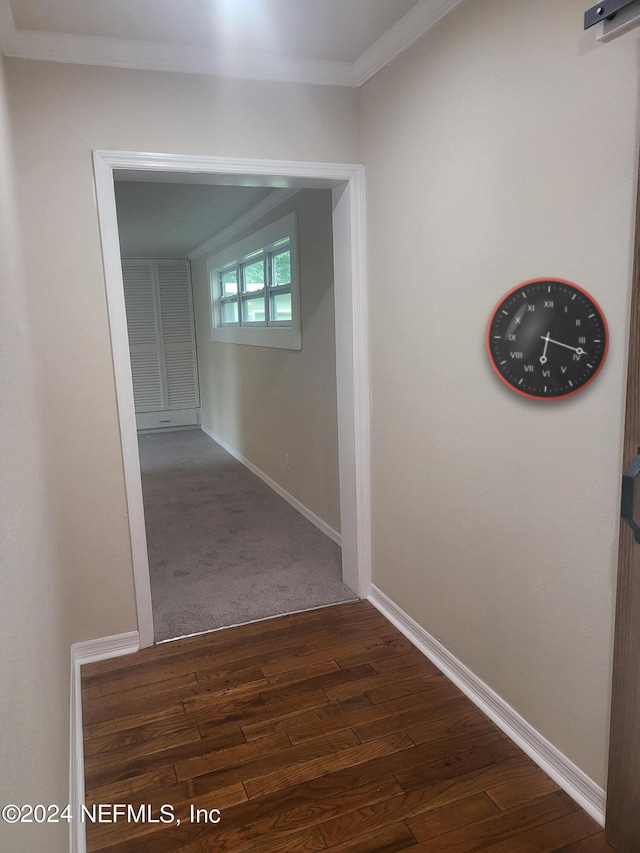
6:18
